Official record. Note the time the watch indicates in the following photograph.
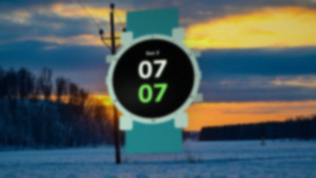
7:07
